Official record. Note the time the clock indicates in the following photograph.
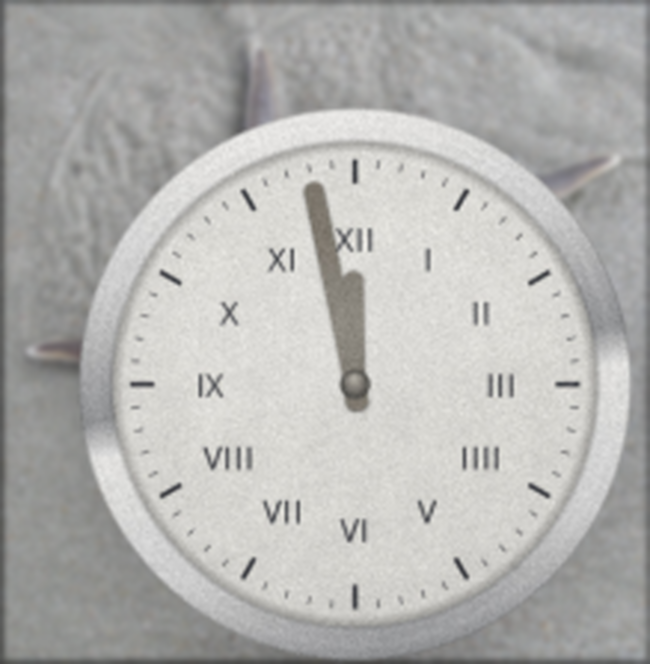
11:58
